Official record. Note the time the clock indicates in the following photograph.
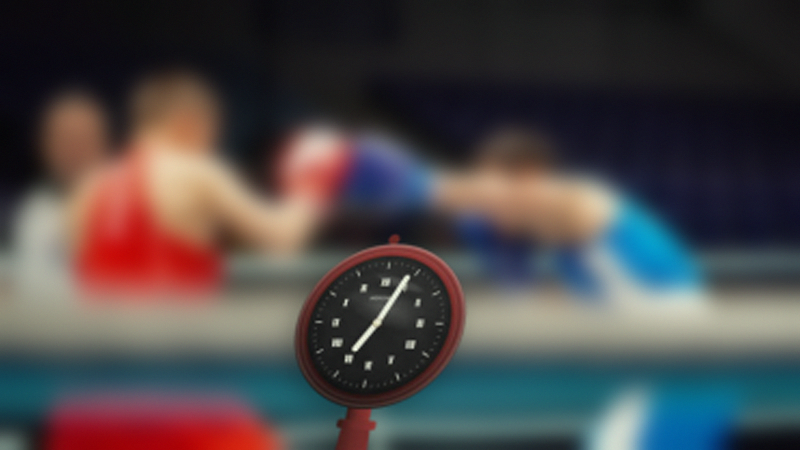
7:04
